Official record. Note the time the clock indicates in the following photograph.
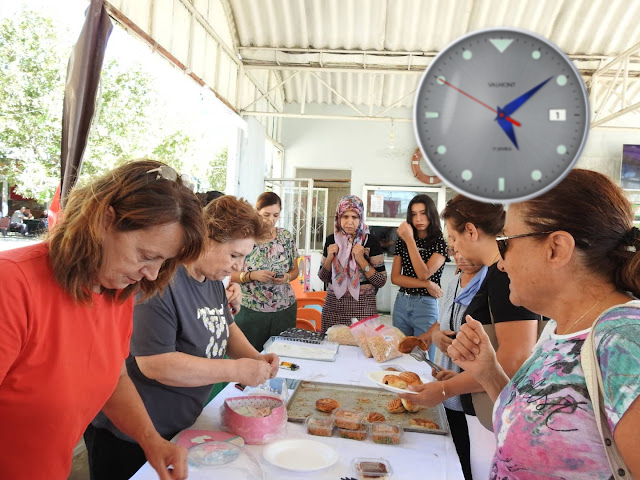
5:08:50
